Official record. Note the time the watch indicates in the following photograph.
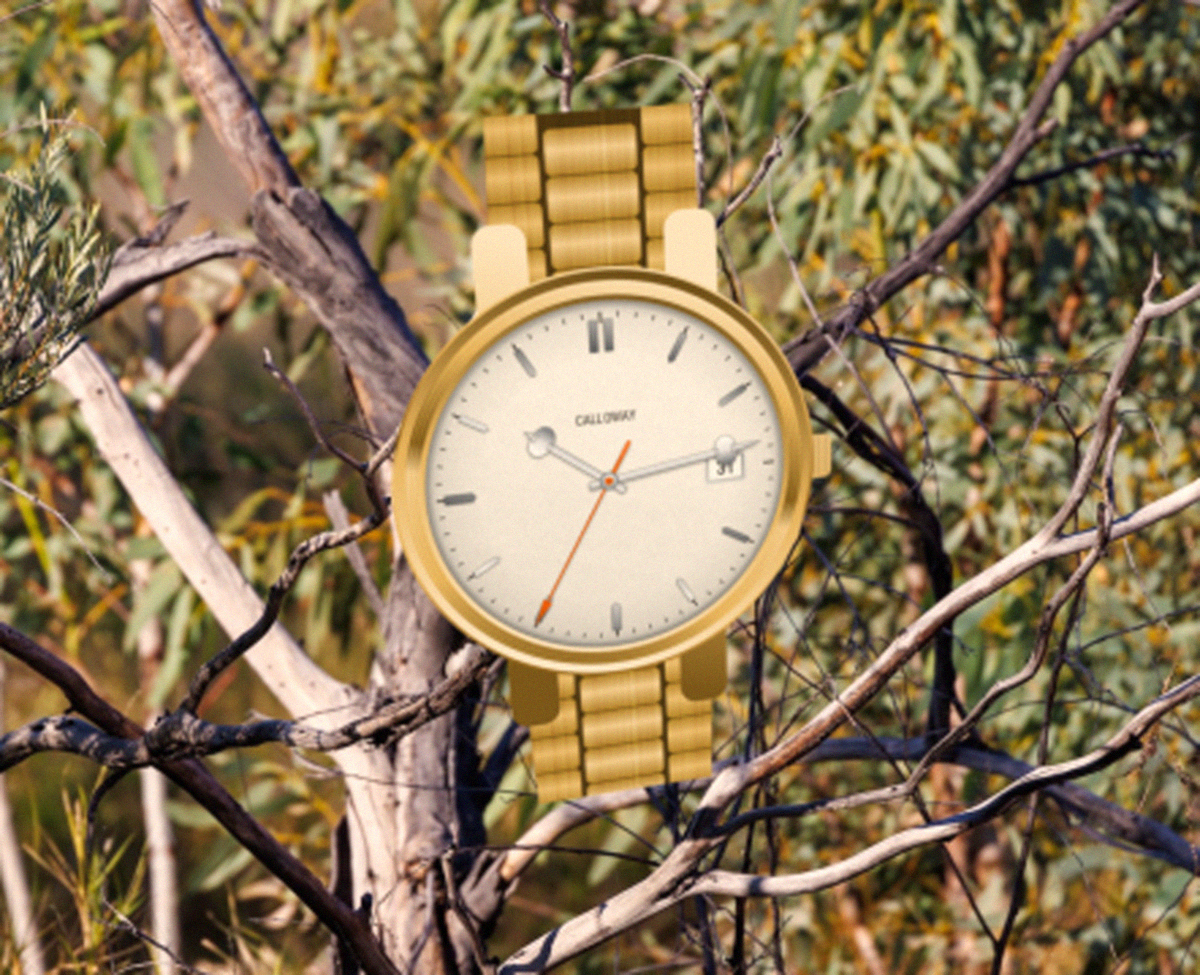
10:13:35
